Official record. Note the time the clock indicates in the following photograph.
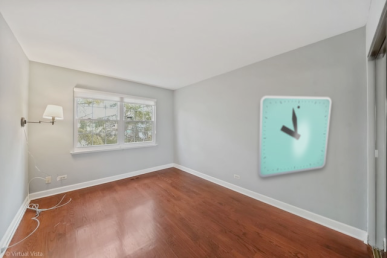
9:58
